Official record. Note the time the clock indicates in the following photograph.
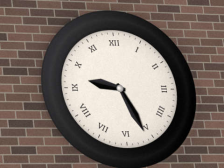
9:26
